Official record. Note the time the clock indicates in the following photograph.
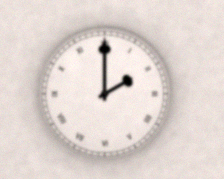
2:00
